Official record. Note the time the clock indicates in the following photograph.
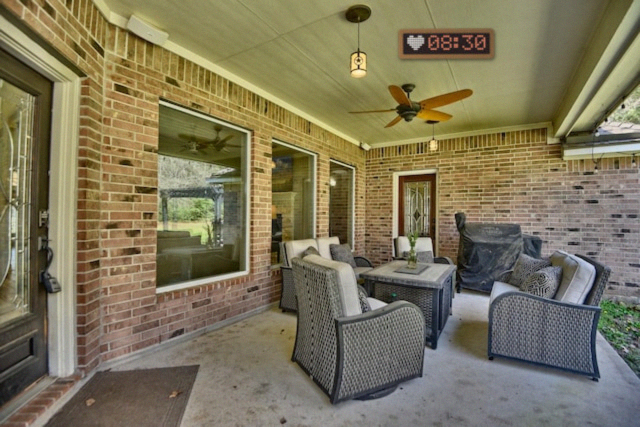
8:30
